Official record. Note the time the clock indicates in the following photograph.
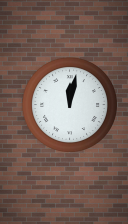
12:02
